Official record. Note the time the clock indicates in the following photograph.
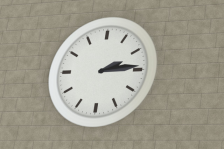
2:14
